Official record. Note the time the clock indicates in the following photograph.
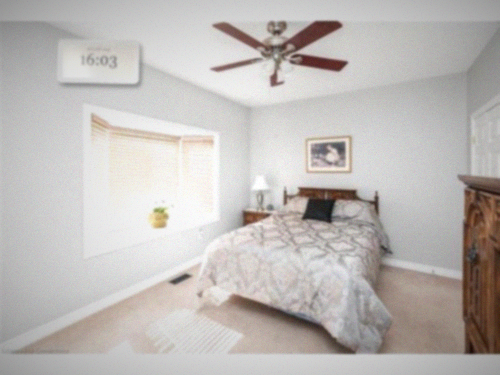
16:03
